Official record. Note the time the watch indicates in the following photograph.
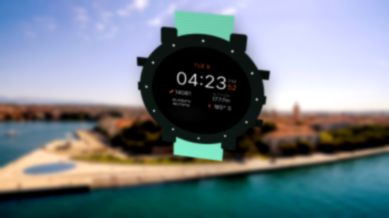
4:23
